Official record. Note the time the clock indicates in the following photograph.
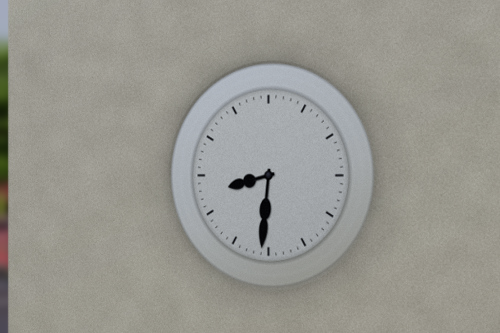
8:31
